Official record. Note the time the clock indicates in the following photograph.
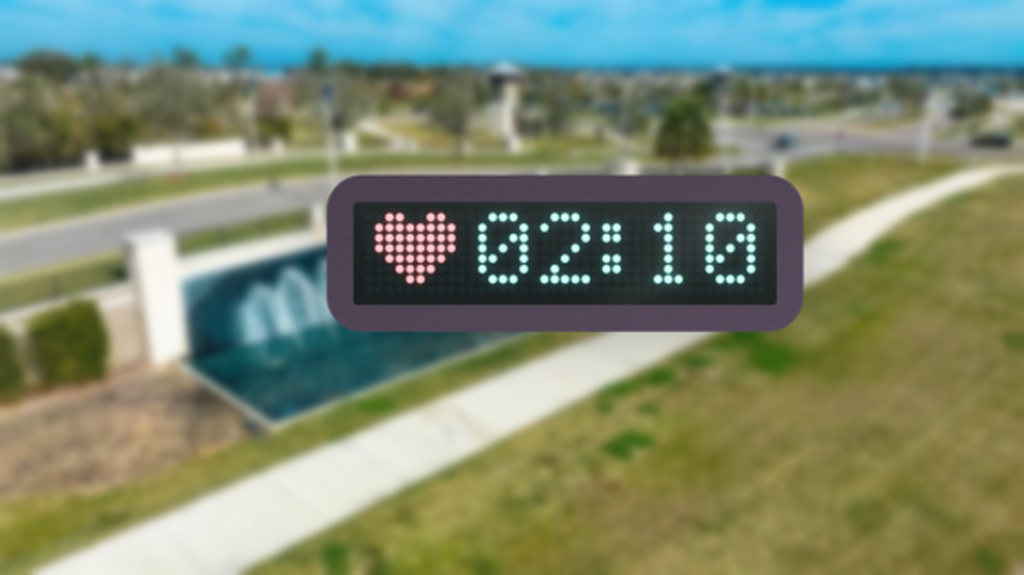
2:10
